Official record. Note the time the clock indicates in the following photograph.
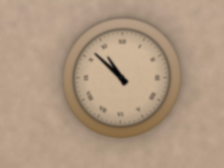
10:52
